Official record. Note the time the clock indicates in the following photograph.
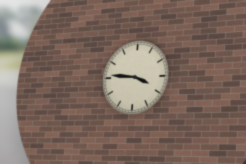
3:46
